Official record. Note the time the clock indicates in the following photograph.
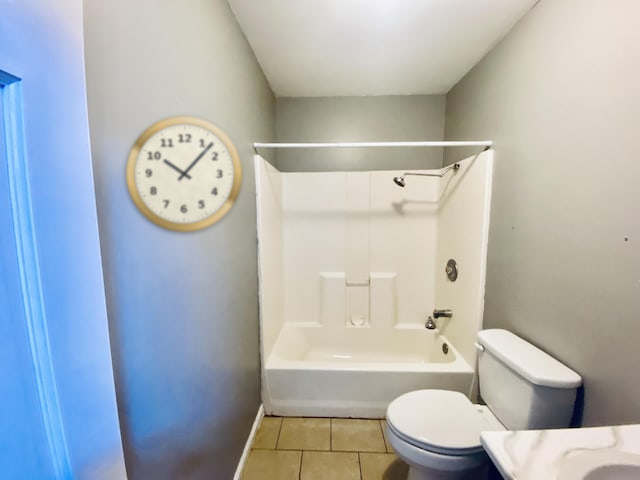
10:07
